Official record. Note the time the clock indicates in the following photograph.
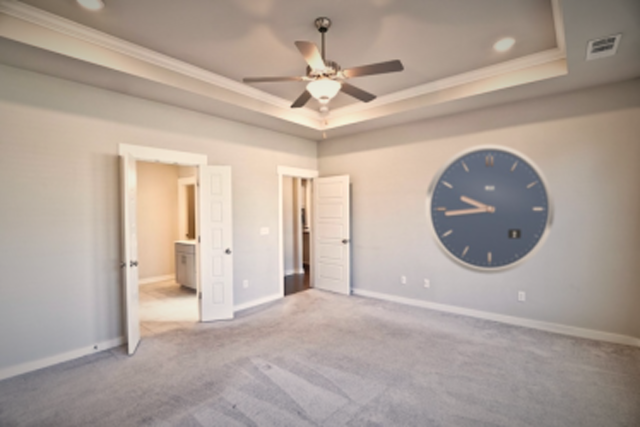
9:44
